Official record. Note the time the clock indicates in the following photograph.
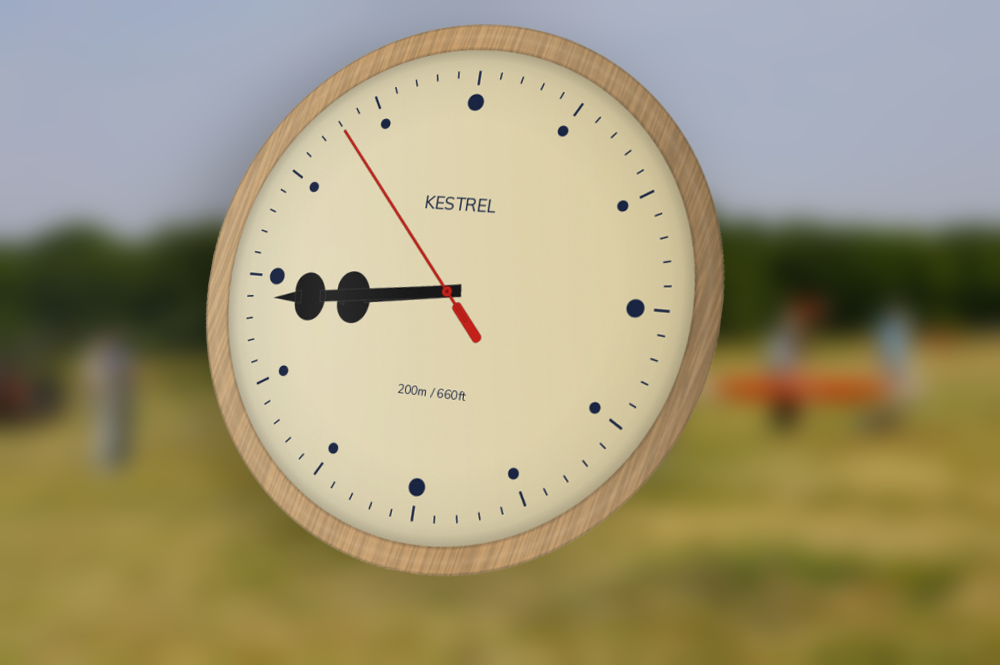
8:43:53
